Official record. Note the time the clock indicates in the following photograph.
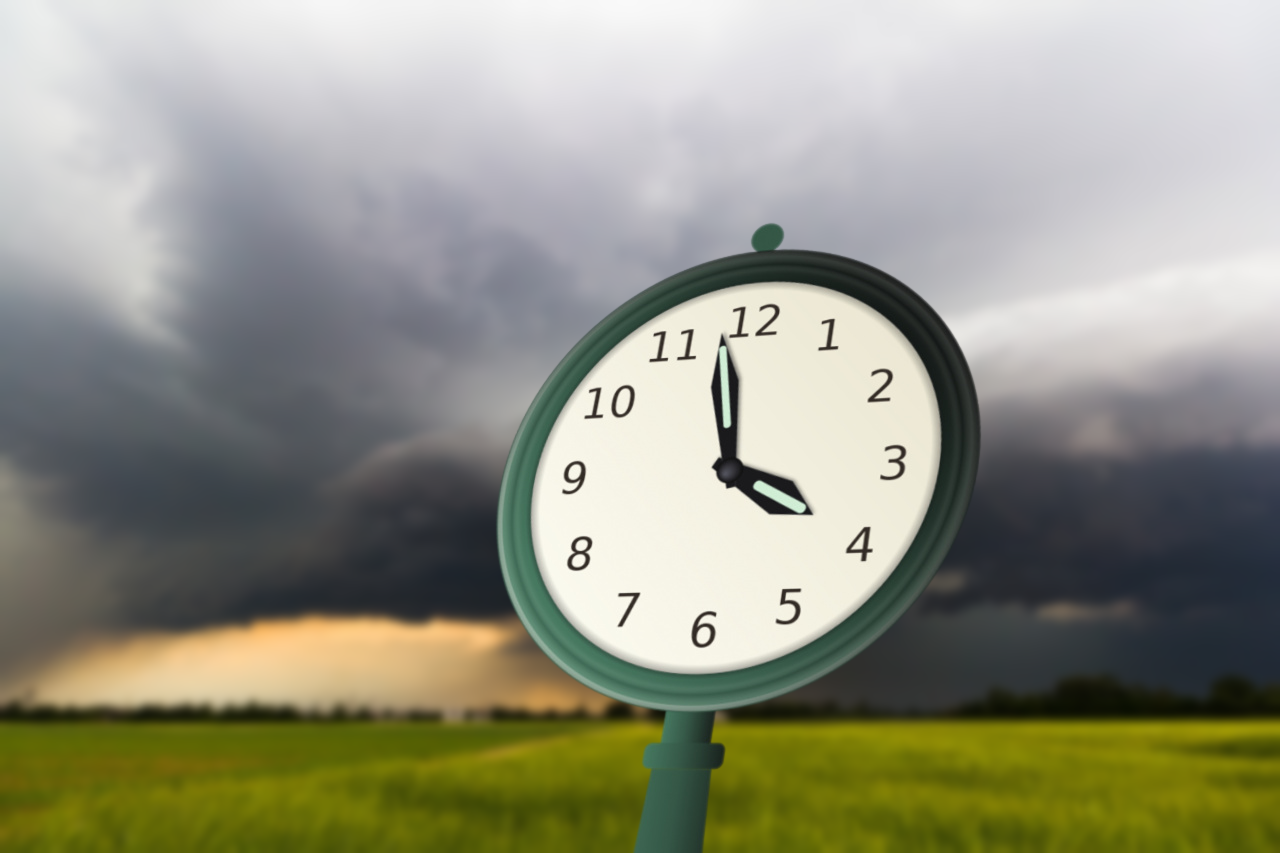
3:58
